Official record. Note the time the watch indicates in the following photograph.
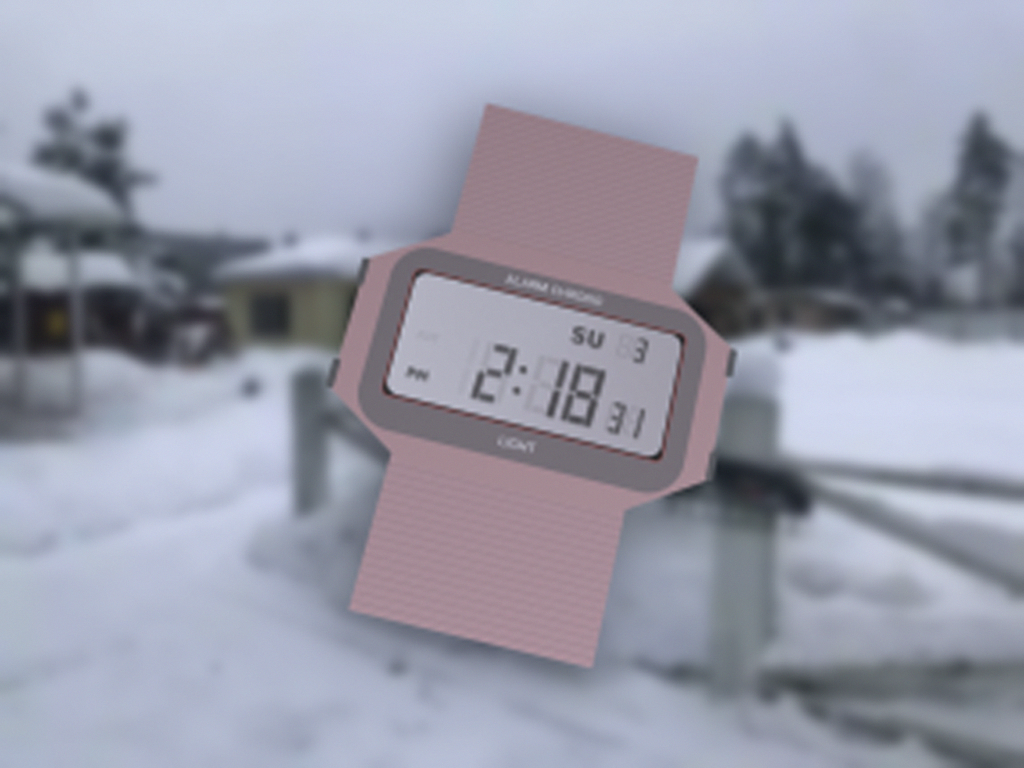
2:18:31
